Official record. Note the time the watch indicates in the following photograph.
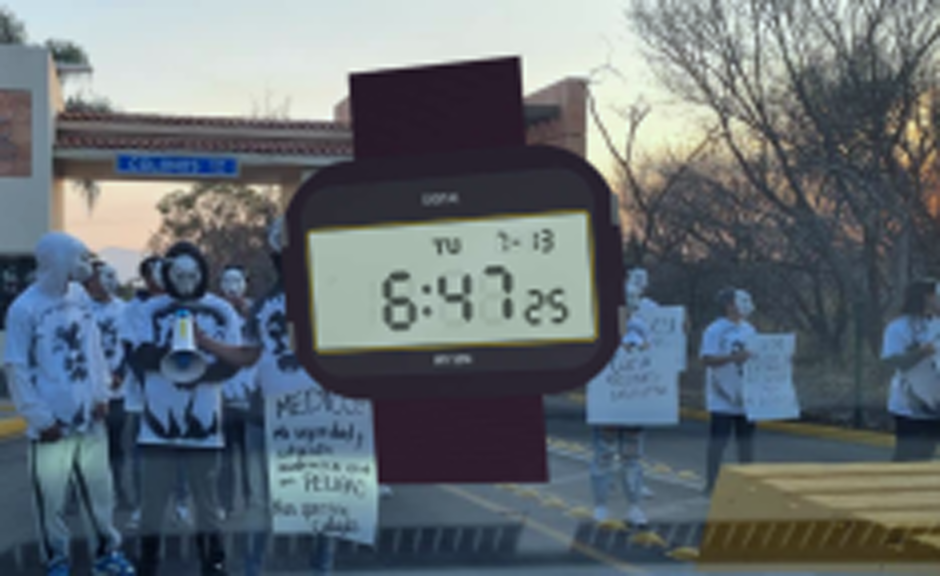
6:47:25
